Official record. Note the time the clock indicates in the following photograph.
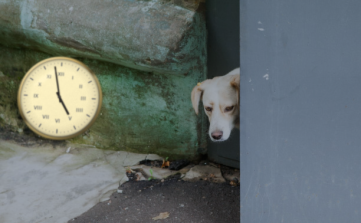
4:58
